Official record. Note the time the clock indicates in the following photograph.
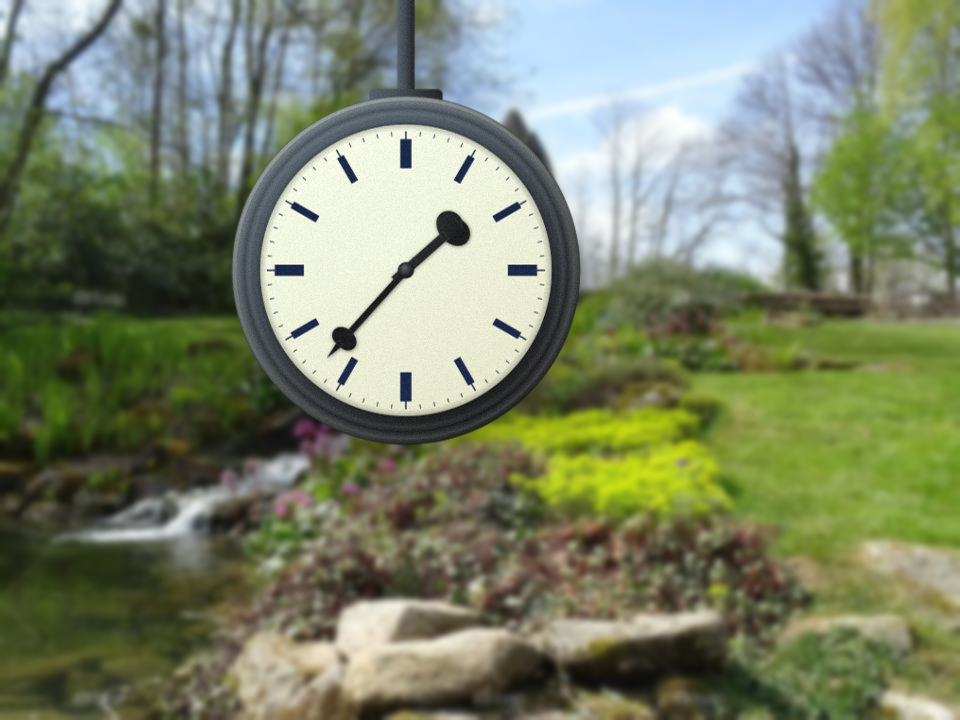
1:37
